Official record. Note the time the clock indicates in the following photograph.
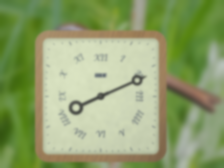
8:11
